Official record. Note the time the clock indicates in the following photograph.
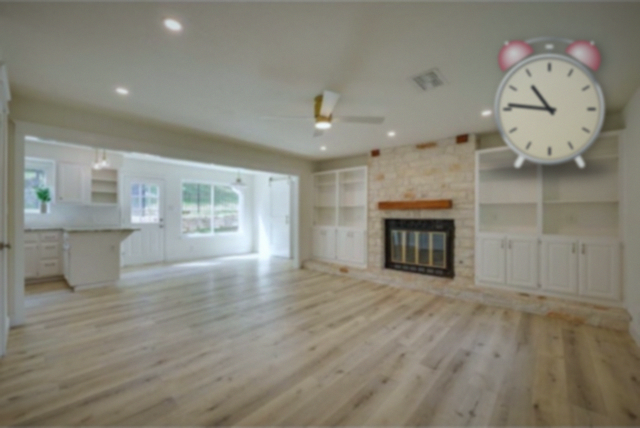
10:46
